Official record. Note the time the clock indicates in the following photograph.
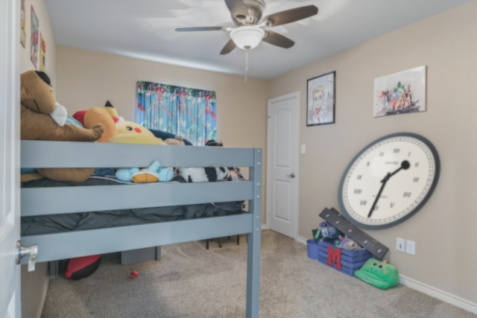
1:31
